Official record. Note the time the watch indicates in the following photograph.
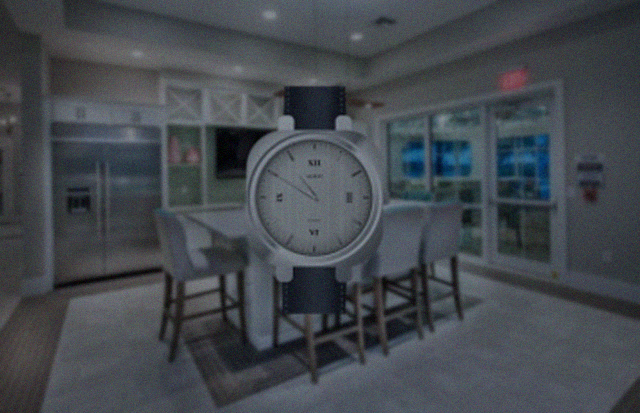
10:50
